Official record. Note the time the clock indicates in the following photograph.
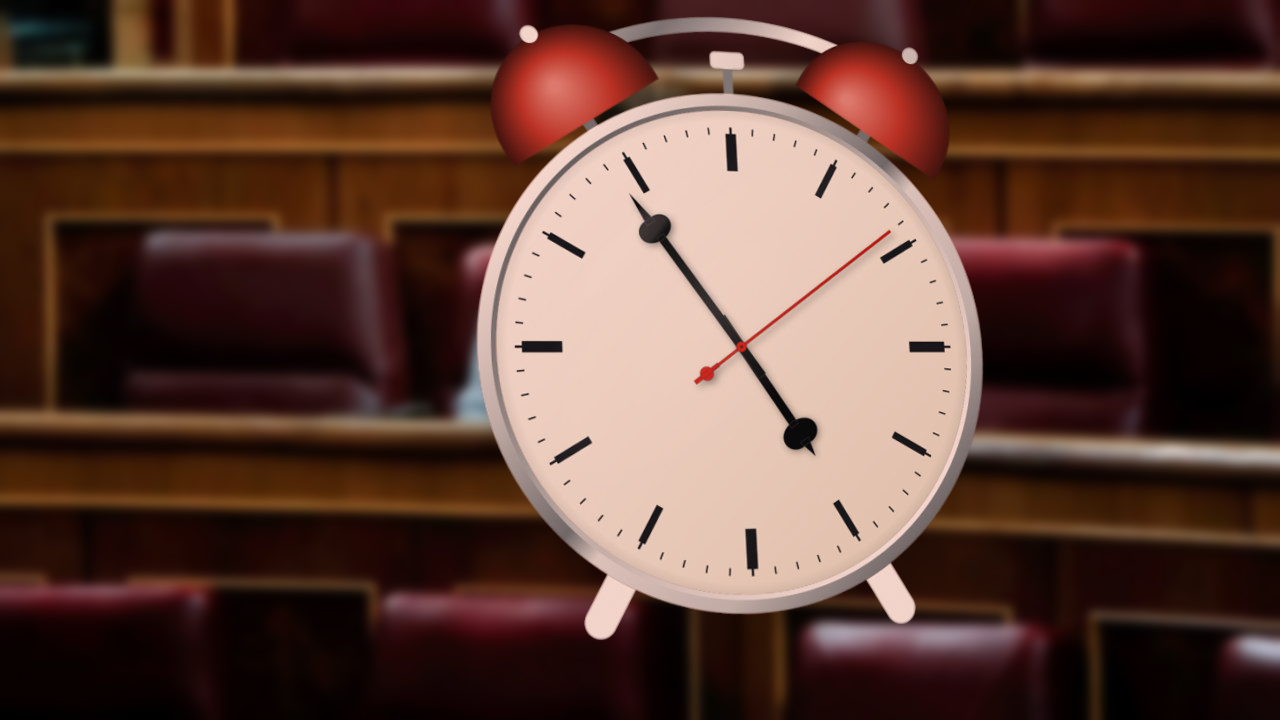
4:54:09
